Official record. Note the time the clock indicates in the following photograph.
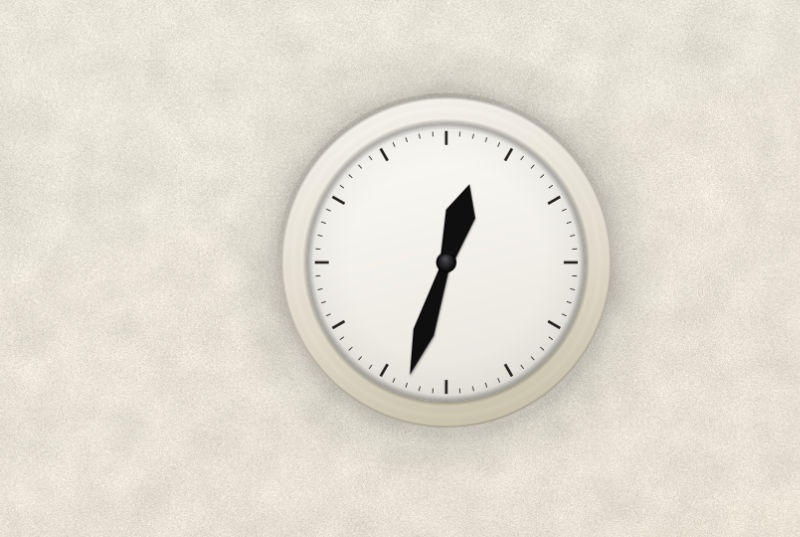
12:33
